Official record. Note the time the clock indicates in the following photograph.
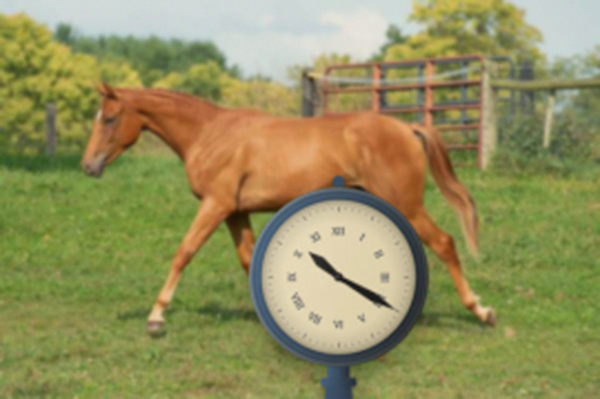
10:20
